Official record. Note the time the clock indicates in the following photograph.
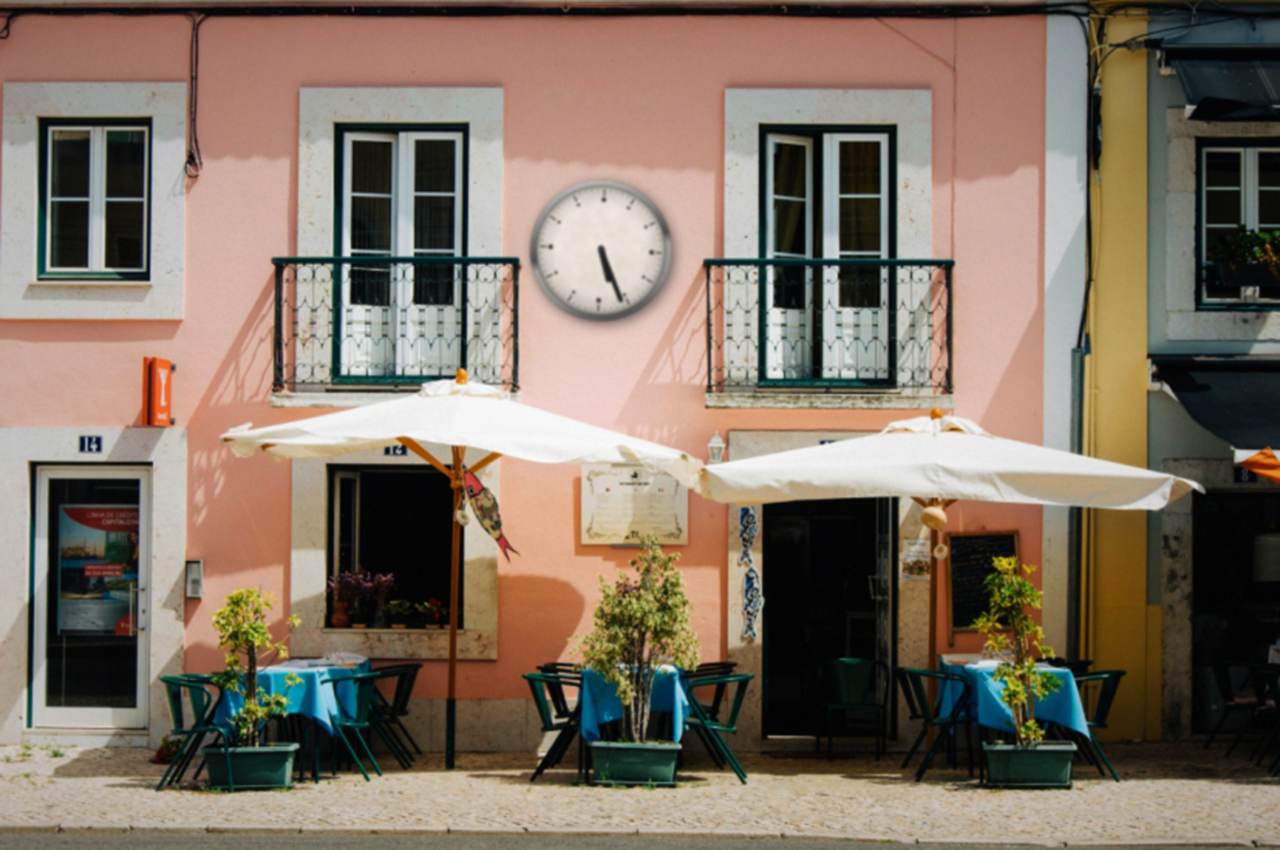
5:26
